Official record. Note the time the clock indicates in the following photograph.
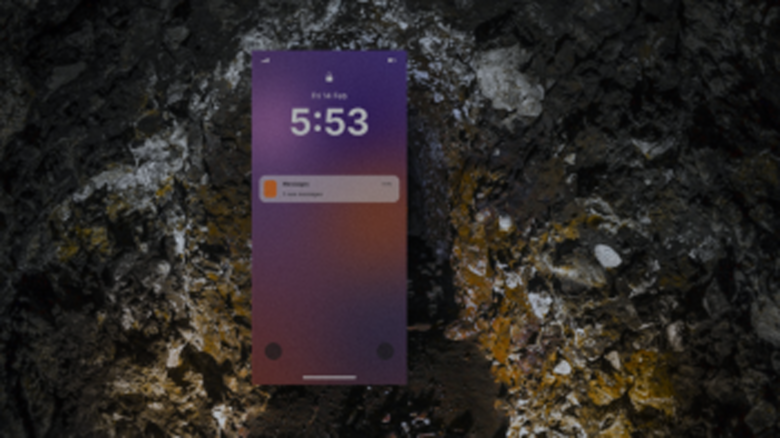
5:53
